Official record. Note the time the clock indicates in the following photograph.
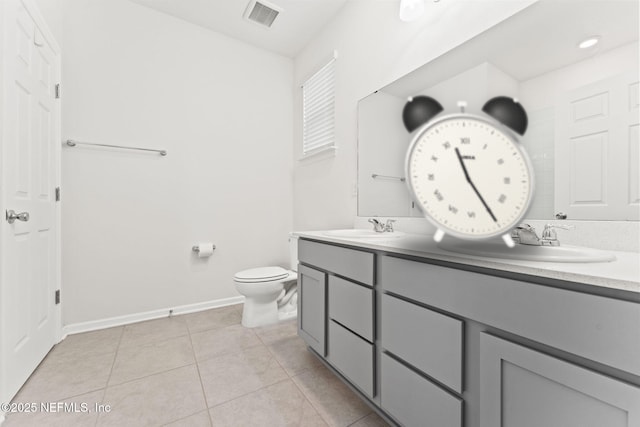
11:25
